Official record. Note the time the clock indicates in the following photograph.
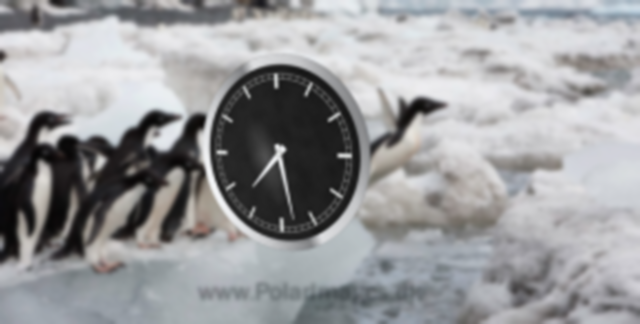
7:28
